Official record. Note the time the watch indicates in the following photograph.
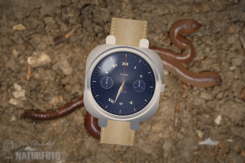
6:33
